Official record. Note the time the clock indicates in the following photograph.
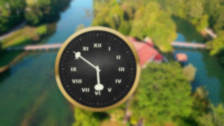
5:51
